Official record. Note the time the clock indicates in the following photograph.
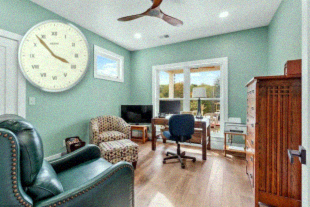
3:53
